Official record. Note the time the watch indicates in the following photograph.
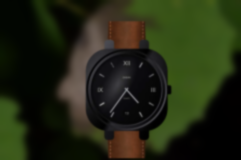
4:36
